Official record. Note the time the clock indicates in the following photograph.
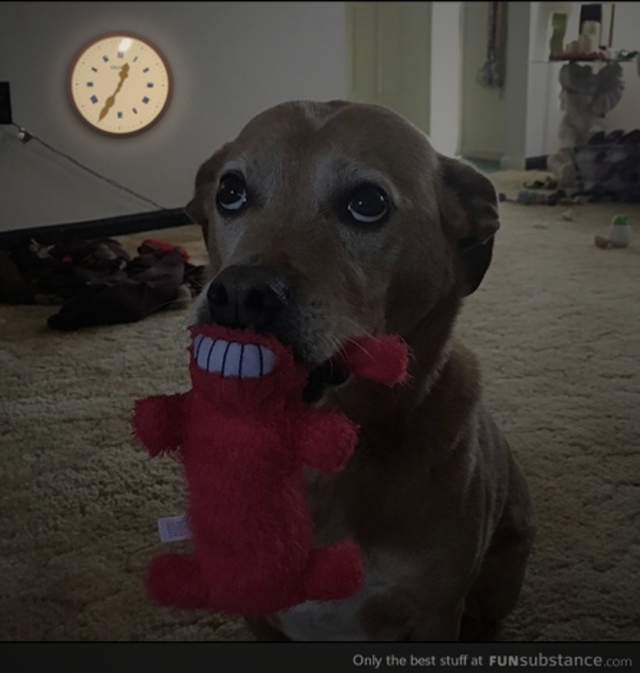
12:35
